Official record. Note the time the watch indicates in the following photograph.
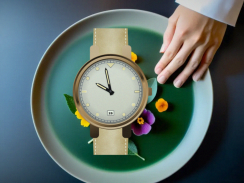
9:58
